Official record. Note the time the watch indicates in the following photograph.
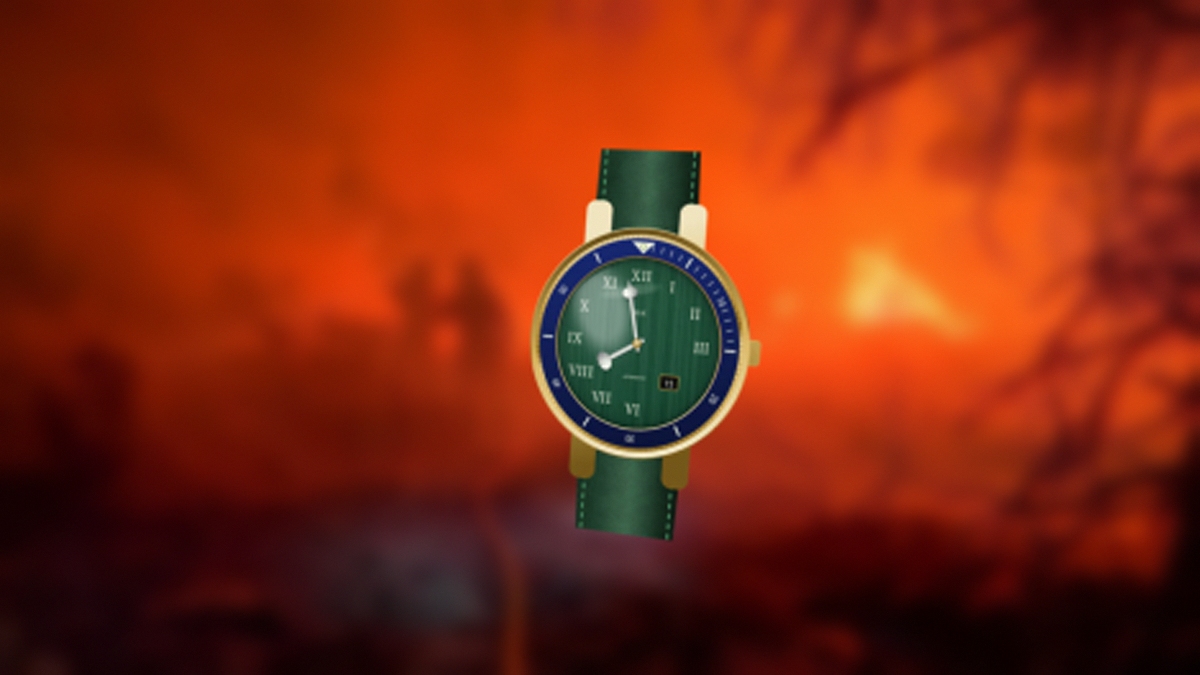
7:58
